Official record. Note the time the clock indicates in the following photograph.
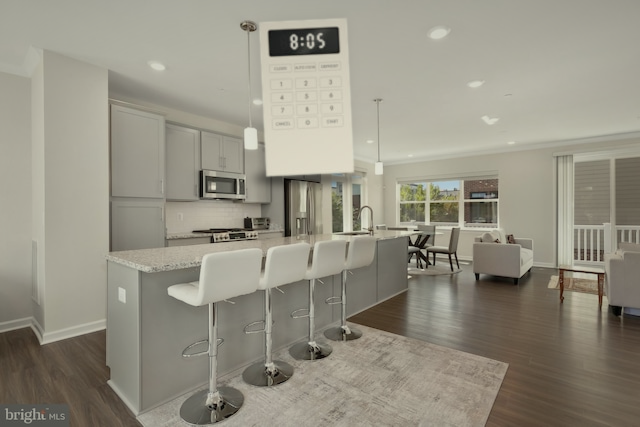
8:05
